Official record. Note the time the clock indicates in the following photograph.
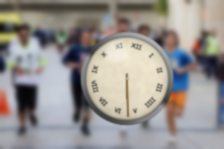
5:27
